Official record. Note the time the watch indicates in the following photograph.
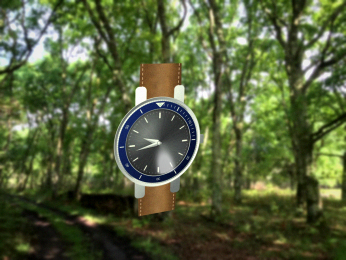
9:43
